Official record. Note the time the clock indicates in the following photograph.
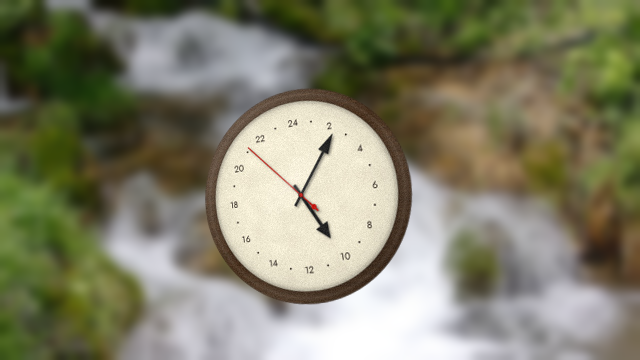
10:05:53
